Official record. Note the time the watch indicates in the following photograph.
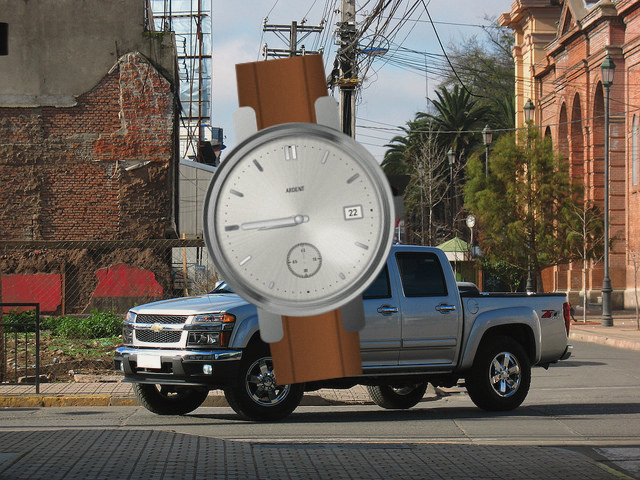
8:45
